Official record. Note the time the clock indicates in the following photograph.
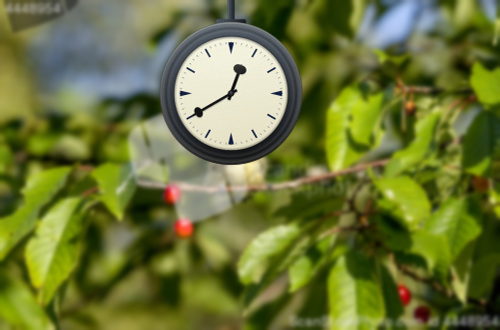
12:40
